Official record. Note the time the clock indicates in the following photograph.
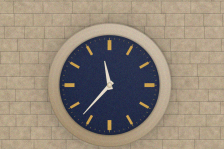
11:37
